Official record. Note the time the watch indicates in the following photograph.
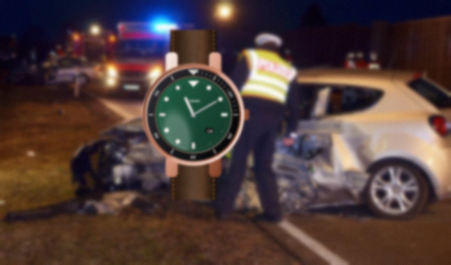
11:10
